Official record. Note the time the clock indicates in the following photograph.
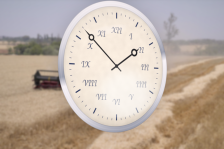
1:52
